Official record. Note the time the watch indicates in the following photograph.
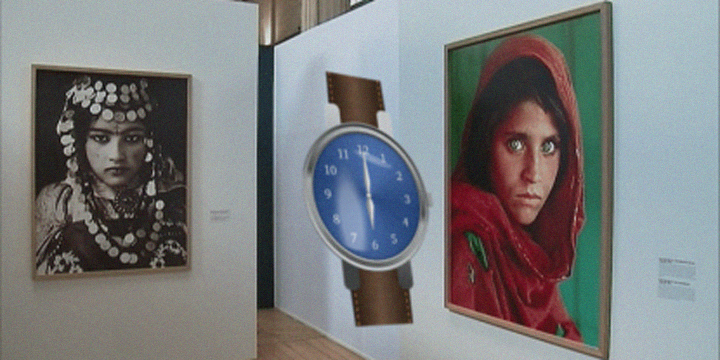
6:00
